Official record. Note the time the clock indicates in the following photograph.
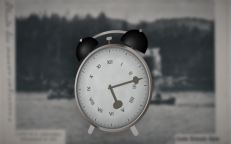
5:13
